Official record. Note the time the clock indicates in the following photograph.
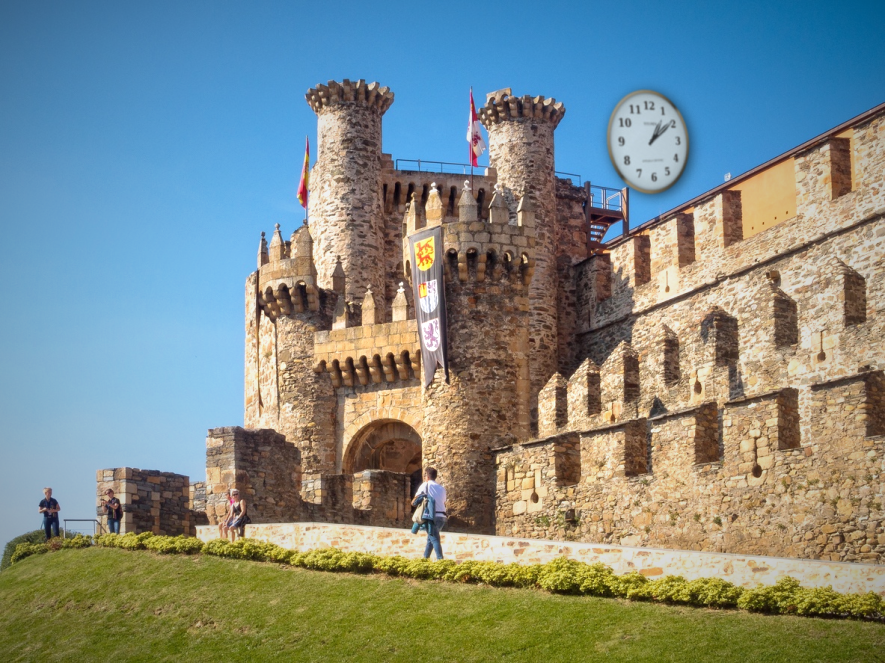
1:09
